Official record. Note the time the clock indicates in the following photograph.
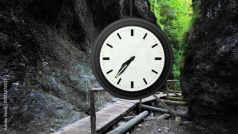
7:37
